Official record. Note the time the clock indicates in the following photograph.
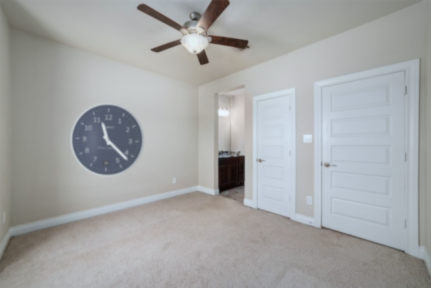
11:22
